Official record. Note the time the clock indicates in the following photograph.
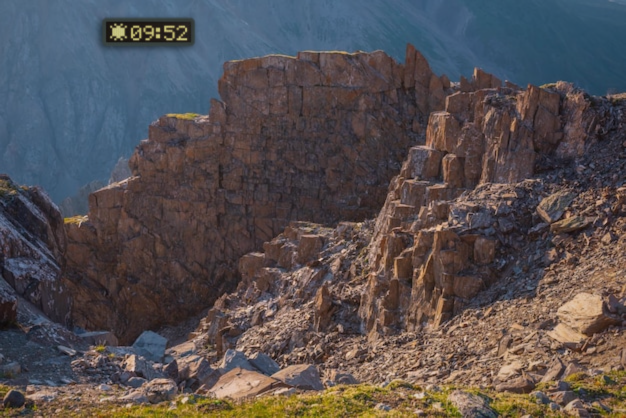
9:52
